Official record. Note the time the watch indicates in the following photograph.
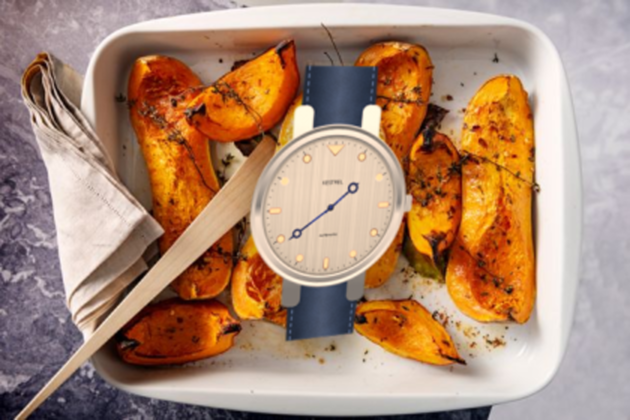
1:39
